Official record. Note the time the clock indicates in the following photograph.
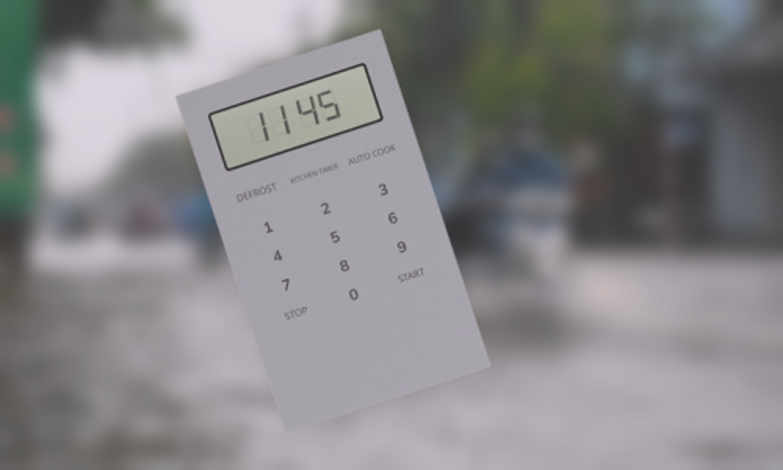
11:45
